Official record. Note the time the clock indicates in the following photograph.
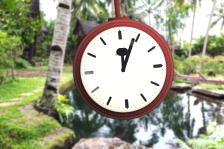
12:04
